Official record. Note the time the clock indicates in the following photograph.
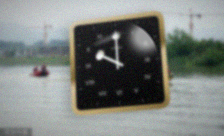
10:00
